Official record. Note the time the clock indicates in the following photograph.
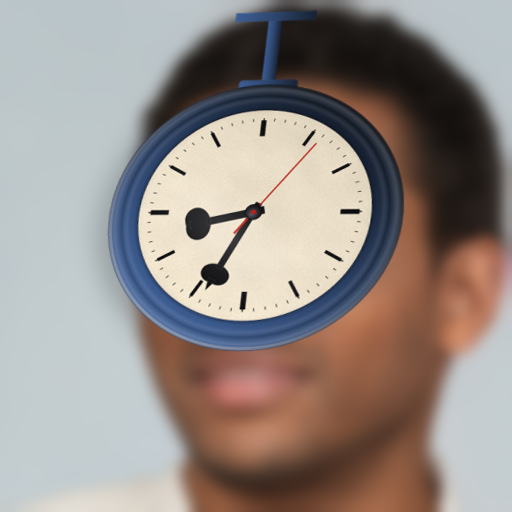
8:34:06
